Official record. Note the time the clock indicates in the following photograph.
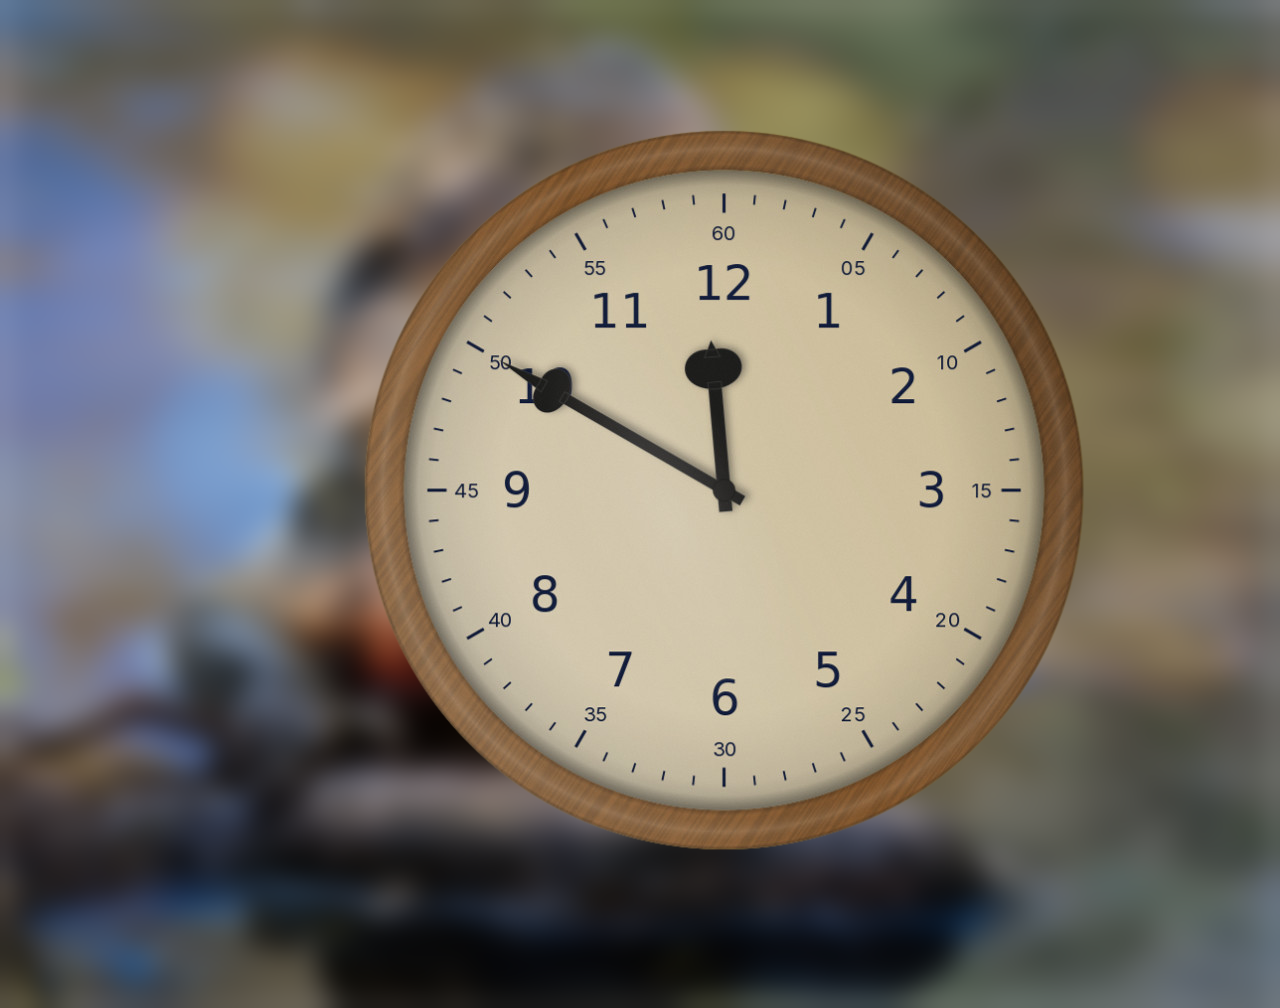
11:50
